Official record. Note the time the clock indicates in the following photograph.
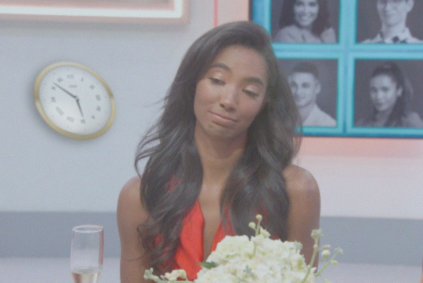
5:52
